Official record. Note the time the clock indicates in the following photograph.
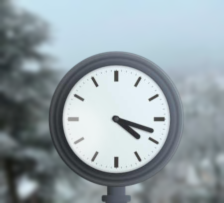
4:18
